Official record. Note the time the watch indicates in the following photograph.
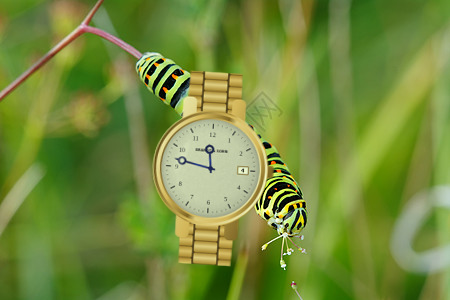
11:47
